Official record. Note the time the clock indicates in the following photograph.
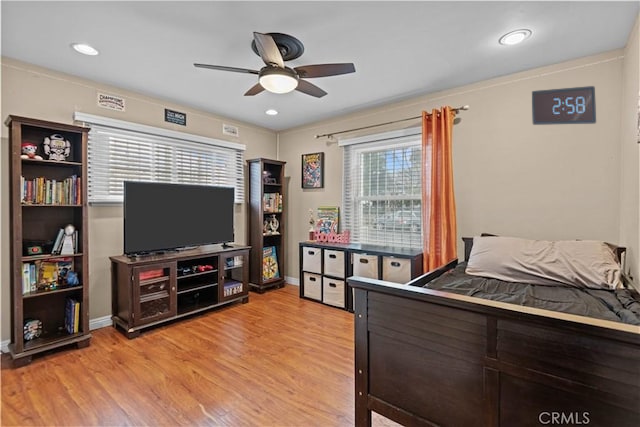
2:58
